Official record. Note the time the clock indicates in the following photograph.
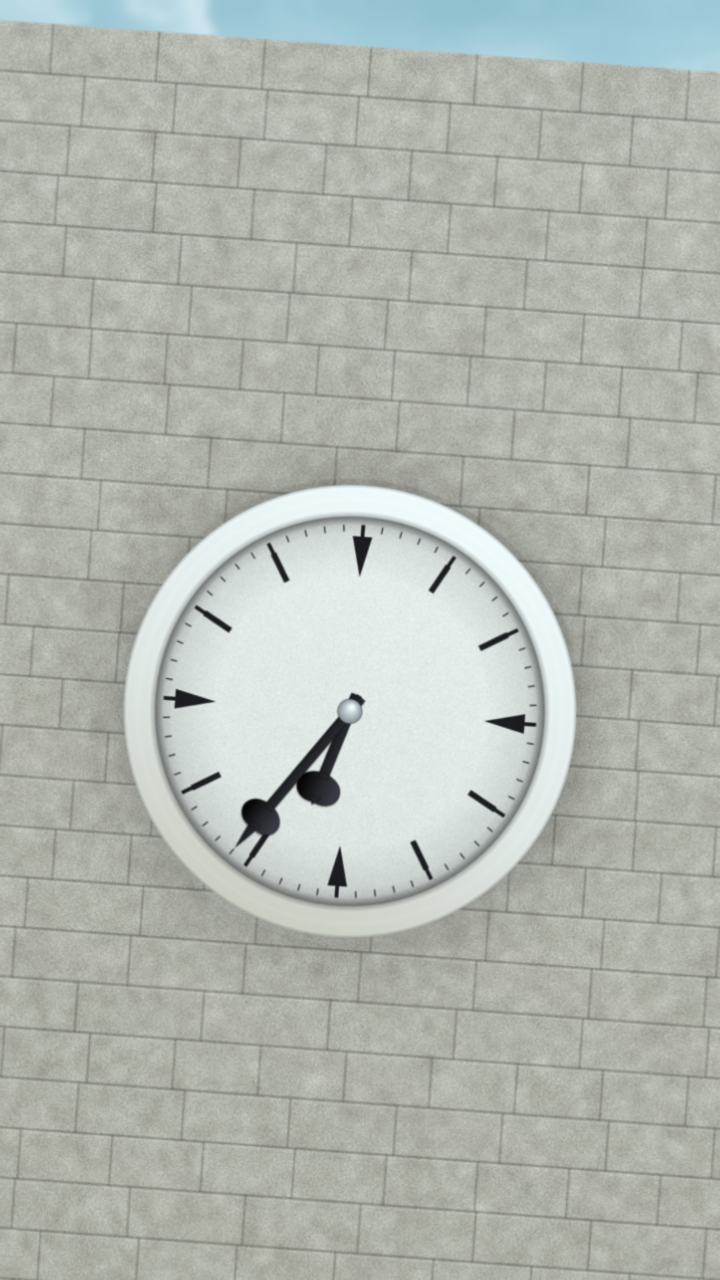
6:36
